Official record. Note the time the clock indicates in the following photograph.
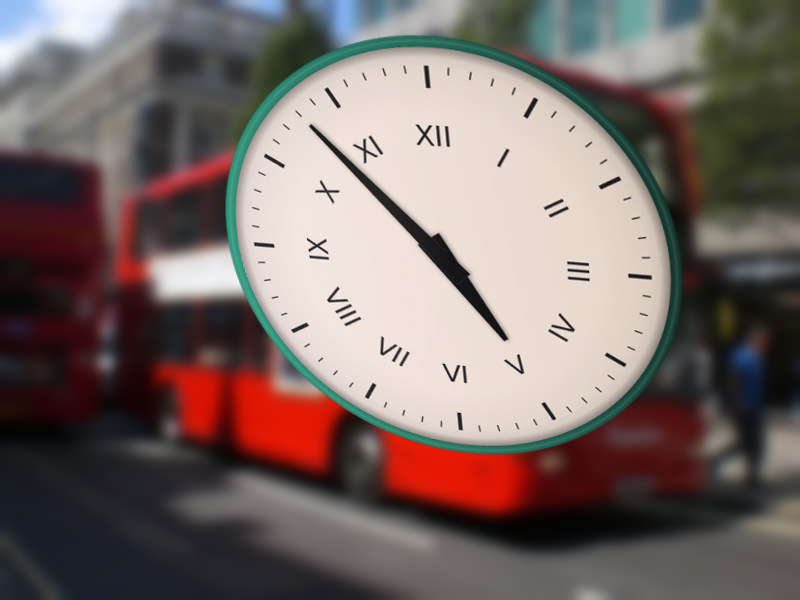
4:53
